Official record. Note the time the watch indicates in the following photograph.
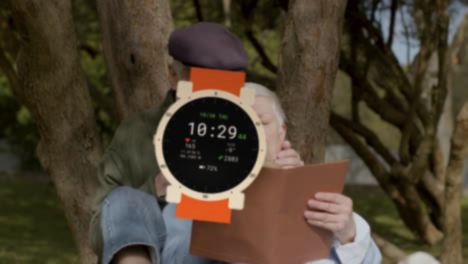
10:29
